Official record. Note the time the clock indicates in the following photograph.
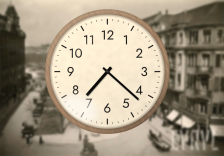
7:22
